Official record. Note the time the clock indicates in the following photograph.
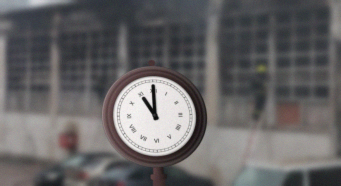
11:00
